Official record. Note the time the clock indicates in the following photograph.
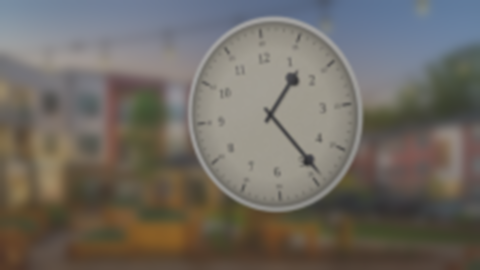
1:24
